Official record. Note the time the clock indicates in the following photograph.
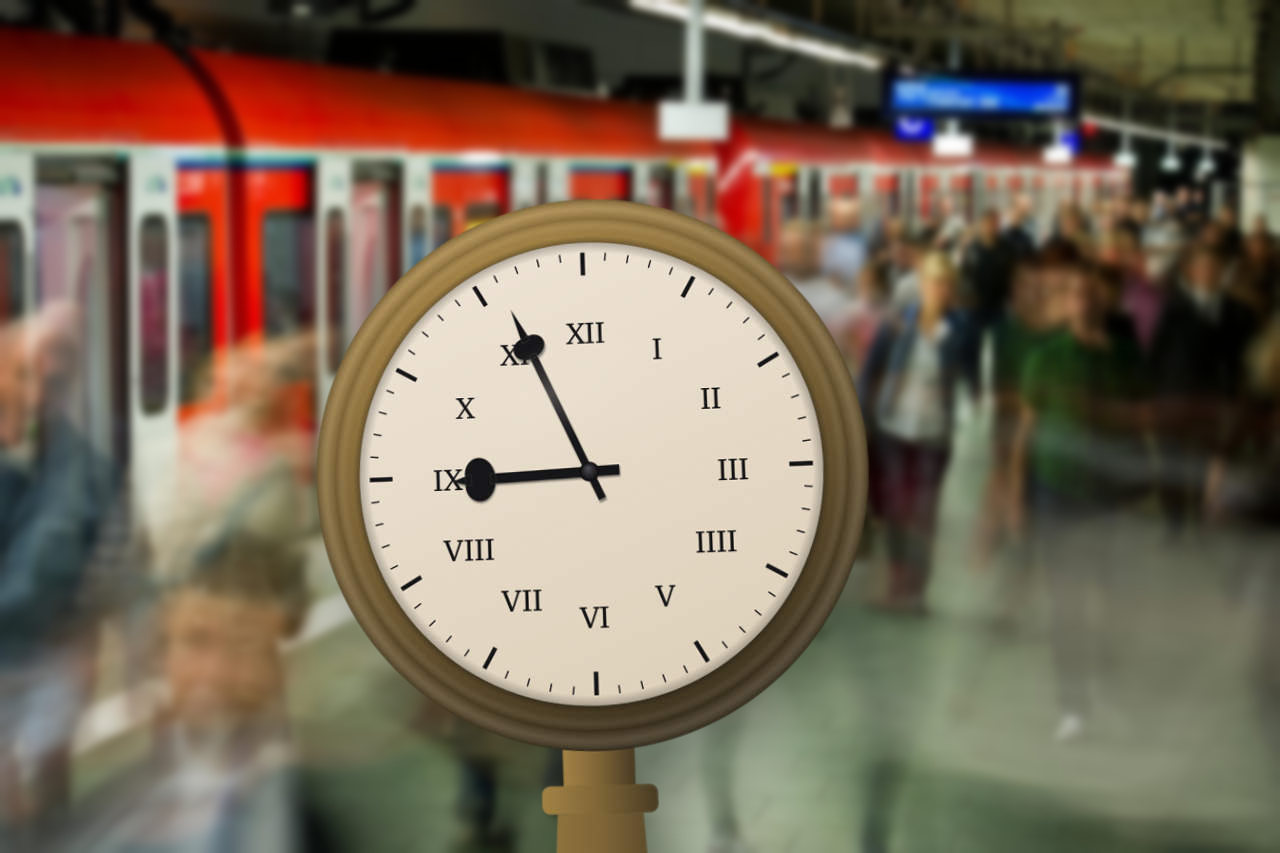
8:56
